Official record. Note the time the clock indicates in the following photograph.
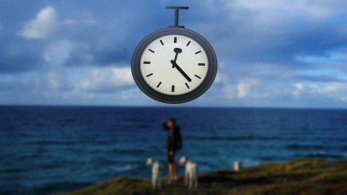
12:23
